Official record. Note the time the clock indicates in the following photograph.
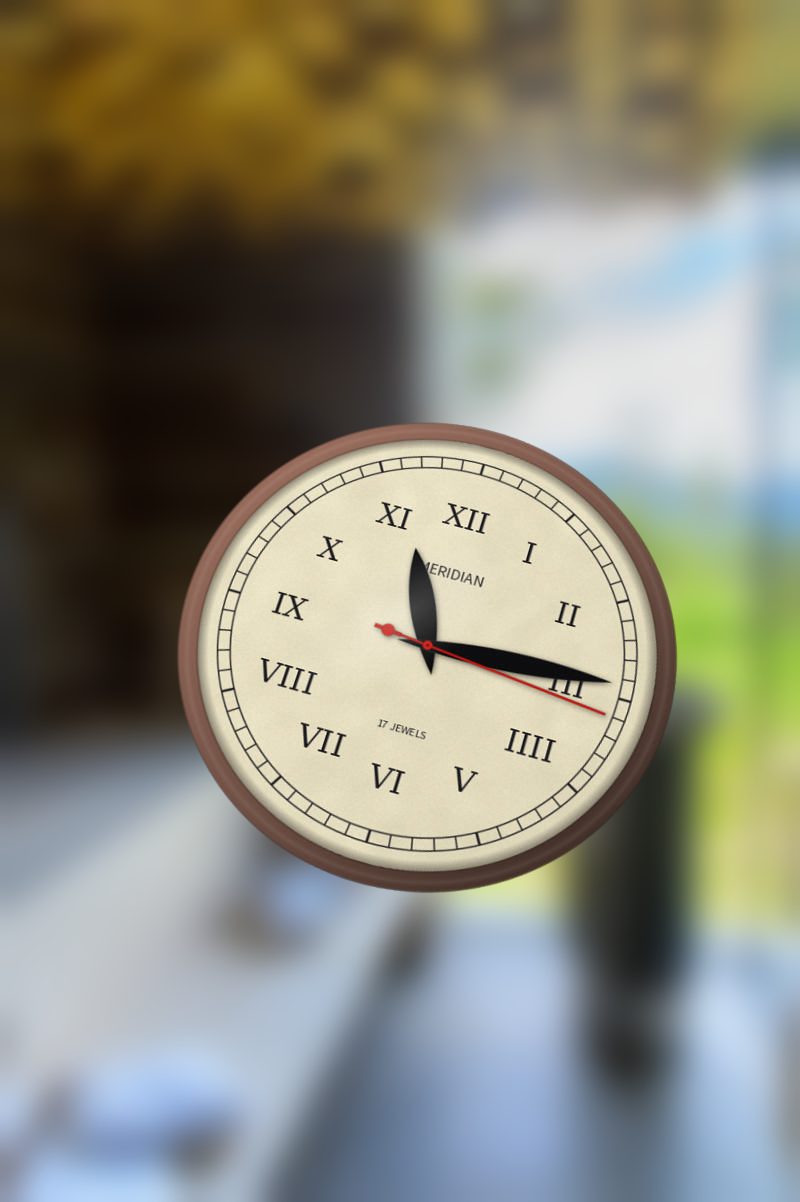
11:14:16
